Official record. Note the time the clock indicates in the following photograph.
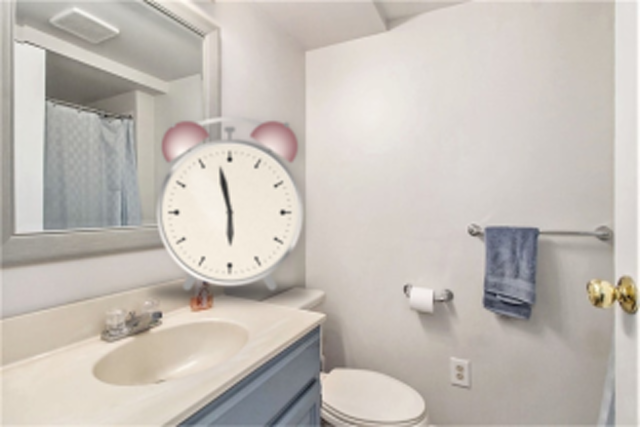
5:58
